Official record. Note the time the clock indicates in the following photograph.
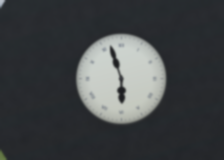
5:57
